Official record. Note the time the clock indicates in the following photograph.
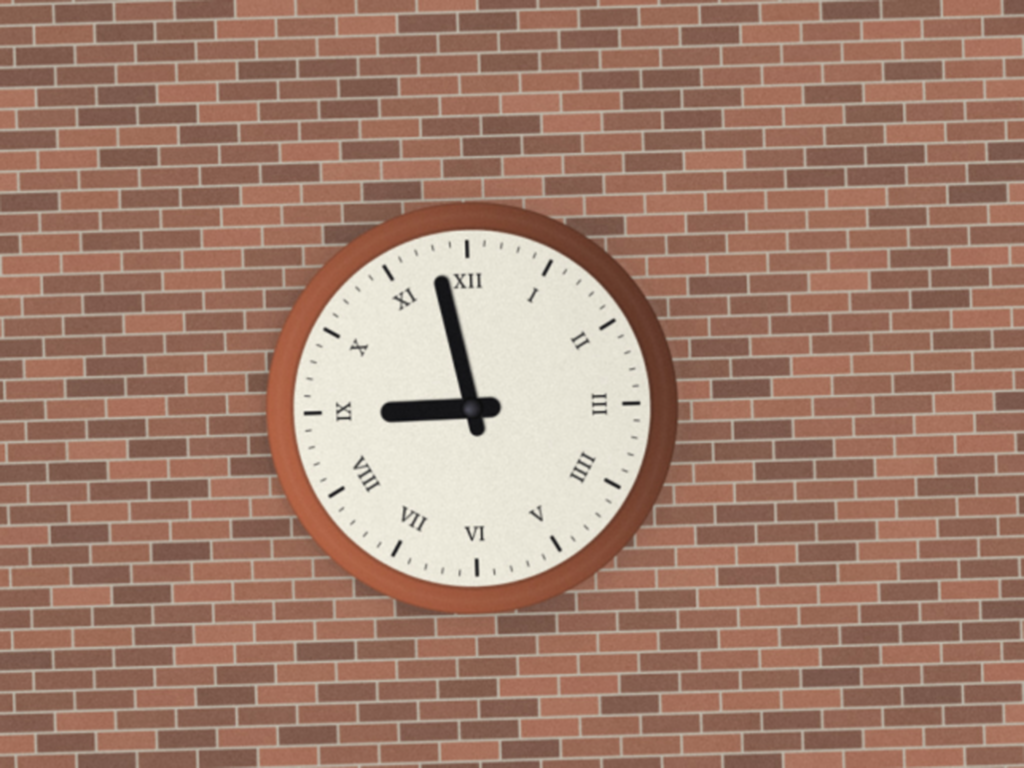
8:58
